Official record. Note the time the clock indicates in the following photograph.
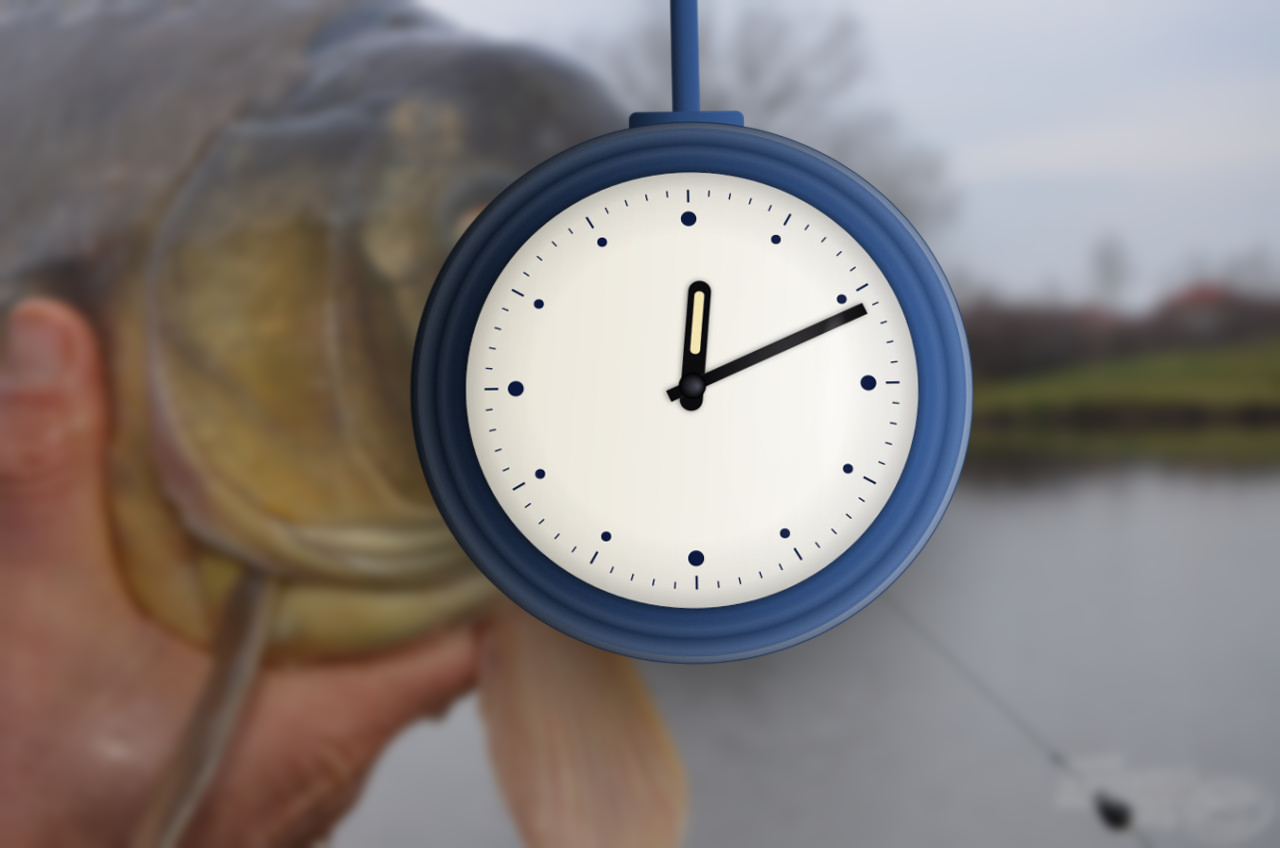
12:11
